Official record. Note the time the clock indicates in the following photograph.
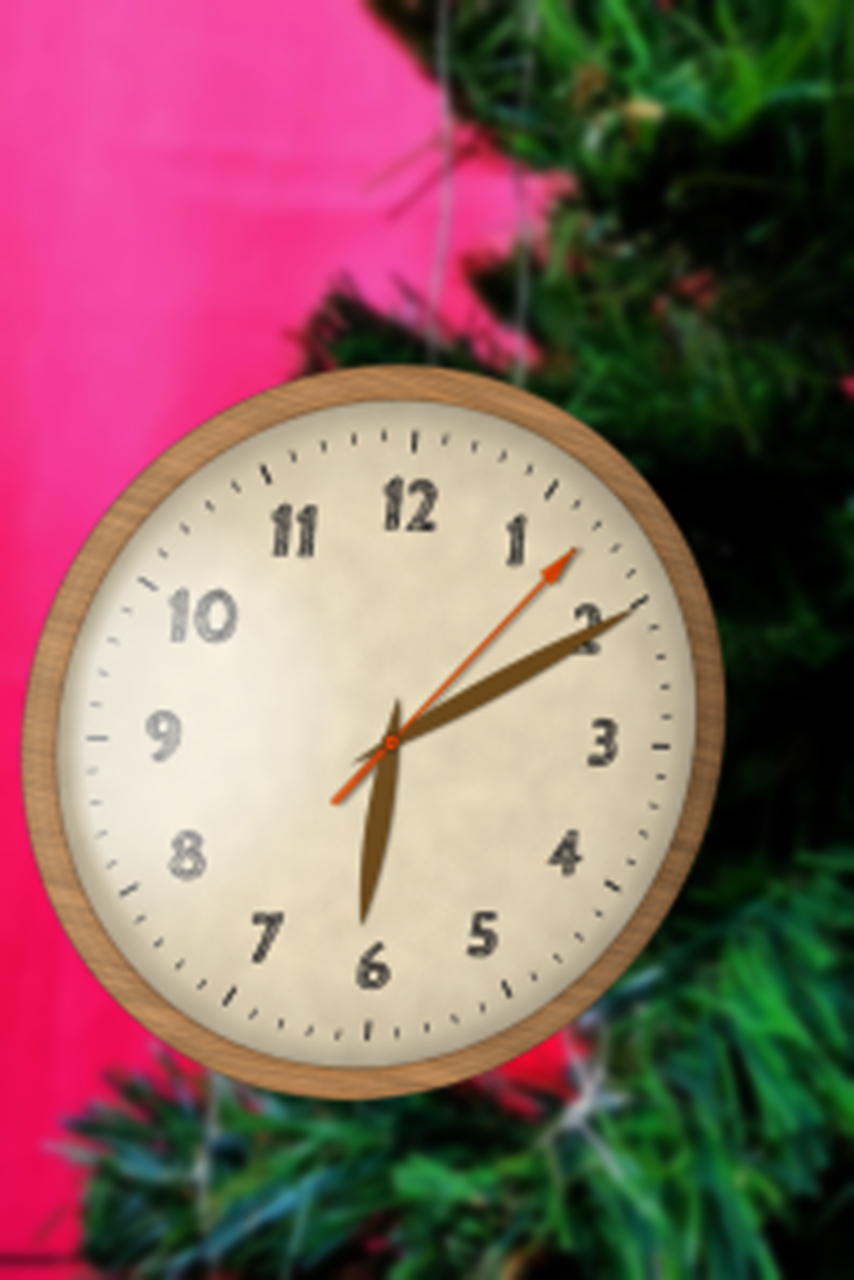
6:10:07
